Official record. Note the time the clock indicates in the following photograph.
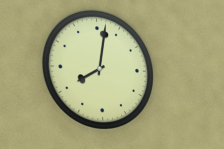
8:02
